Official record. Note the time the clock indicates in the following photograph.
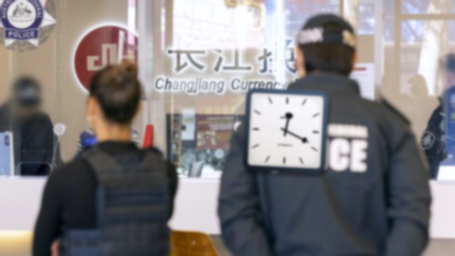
12:19
